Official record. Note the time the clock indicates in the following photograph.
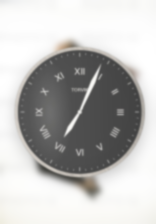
7:04
